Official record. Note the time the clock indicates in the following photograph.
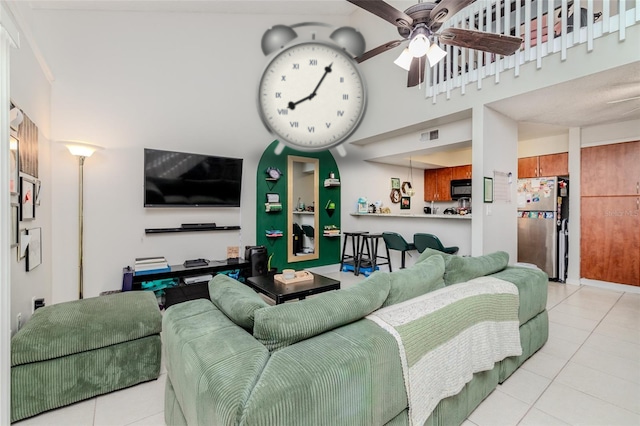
8:05
